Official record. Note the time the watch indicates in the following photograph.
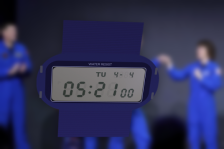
5:21:00
